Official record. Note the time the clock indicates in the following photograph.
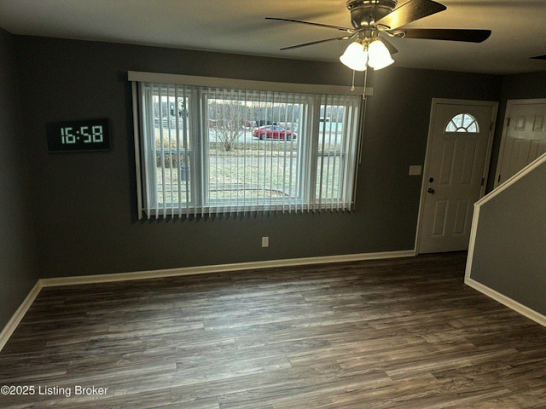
16:58
